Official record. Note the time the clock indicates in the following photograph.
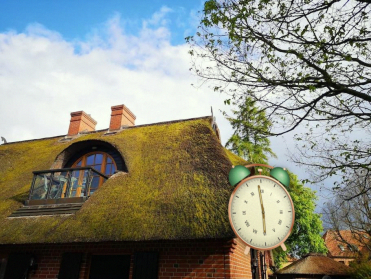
5:59
